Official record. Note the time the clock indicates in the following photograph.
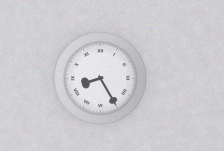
8:25
